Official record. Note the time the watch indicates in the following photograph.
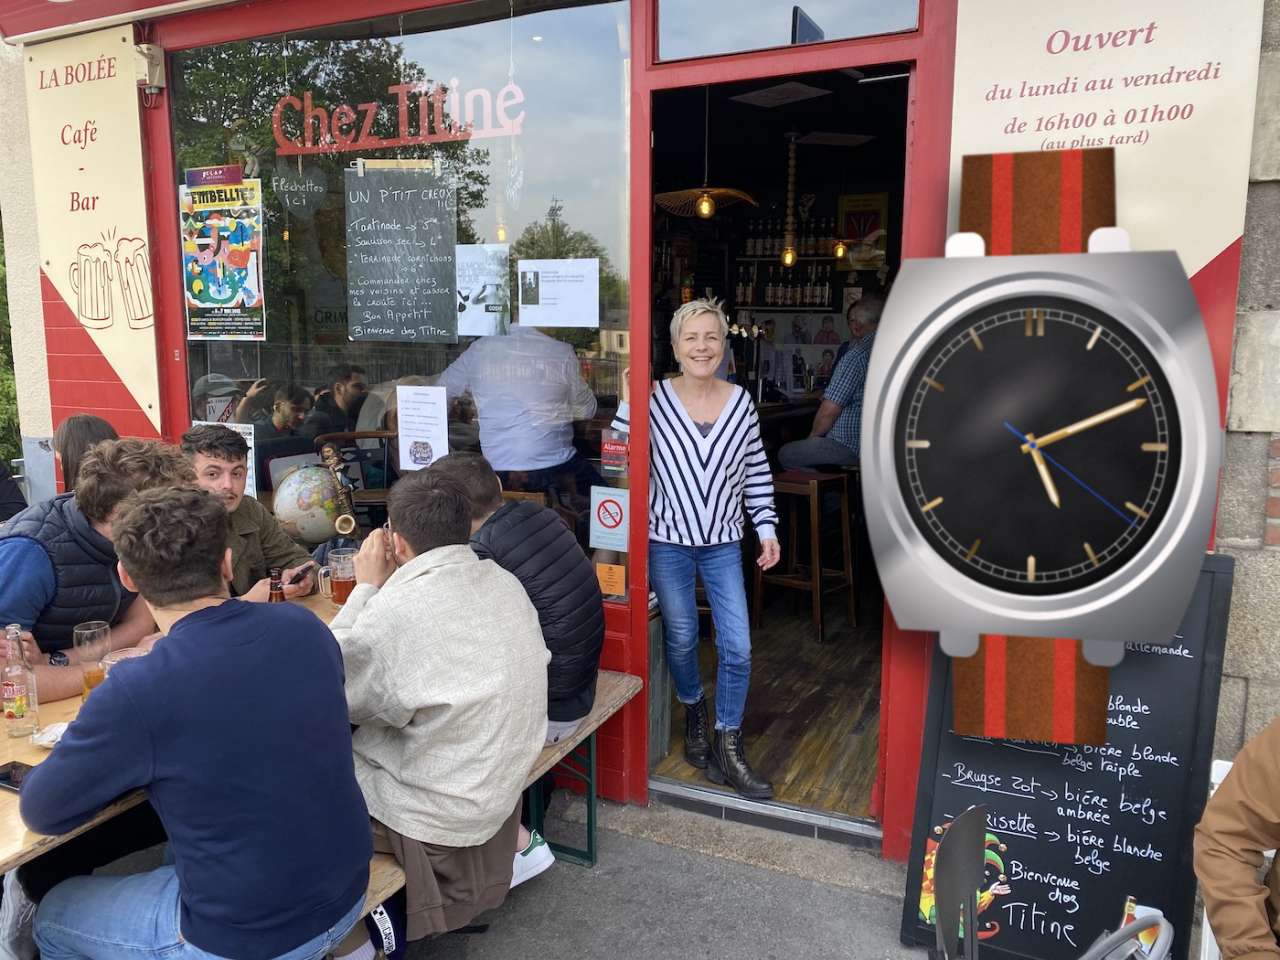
5:11:21
